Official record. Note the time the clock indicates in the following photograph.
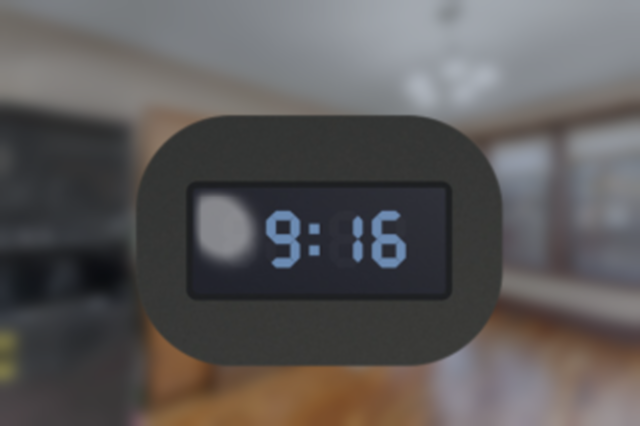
9:16
